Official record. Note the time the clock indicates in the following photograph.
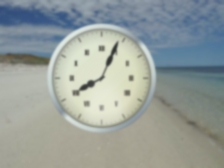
8:04
